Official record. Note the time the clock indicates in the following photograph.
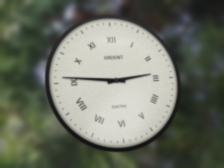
2:46
